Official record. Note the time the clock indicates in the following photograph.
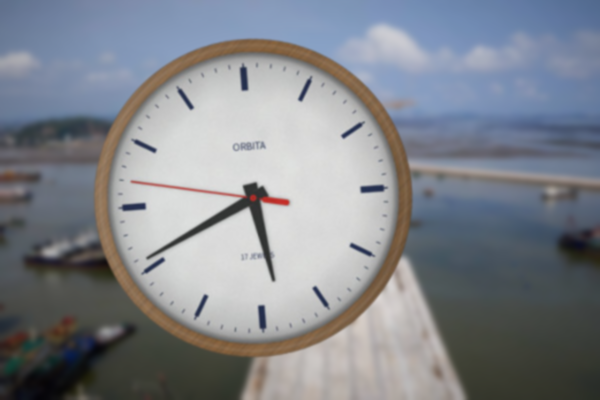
5:40:47
